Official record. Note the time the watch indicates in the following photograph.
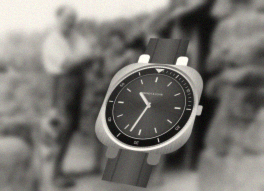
10:33
